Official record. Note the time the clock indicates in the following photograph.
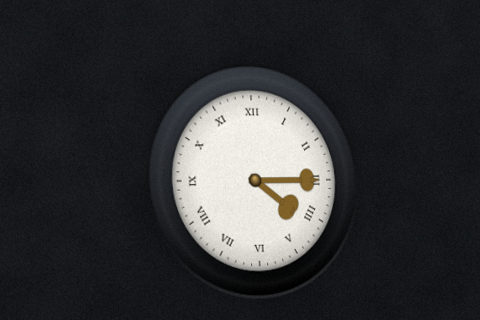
4:15
